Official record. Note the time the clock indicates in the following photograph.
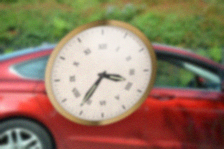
3:36
